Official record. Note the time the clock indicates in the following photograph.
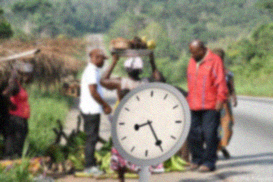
8:25
